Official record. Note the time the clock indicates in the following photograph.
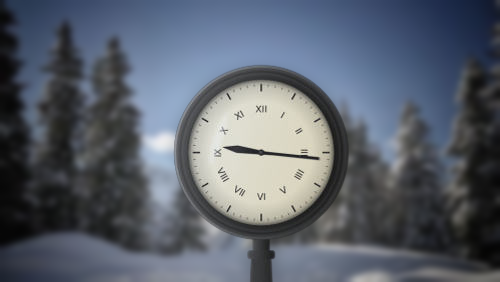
9:16
